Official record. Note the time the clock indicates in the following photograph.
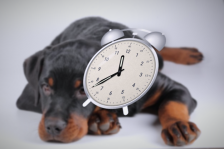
11:38
